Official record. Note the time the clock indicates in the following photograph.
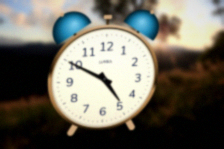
4:50
